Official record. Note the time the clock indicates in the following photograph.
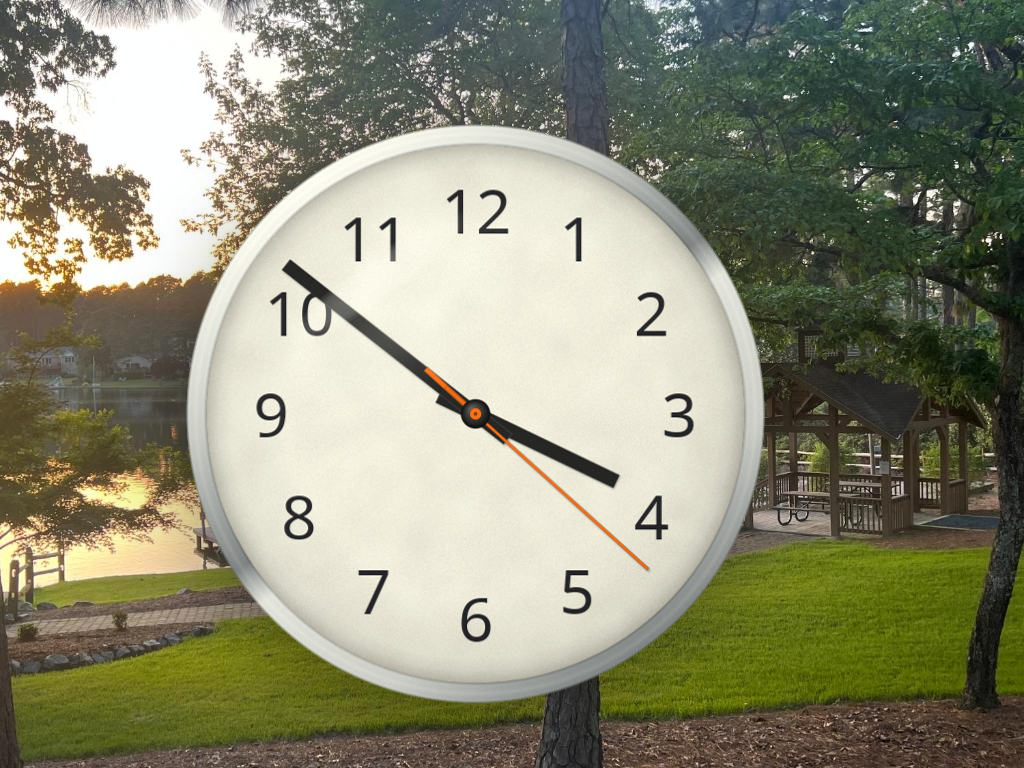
3:51:22
